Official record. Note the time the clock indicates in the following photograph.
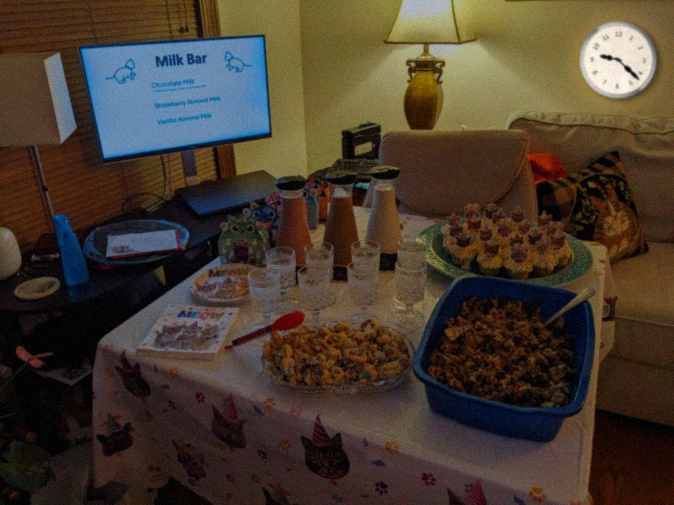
9:22
